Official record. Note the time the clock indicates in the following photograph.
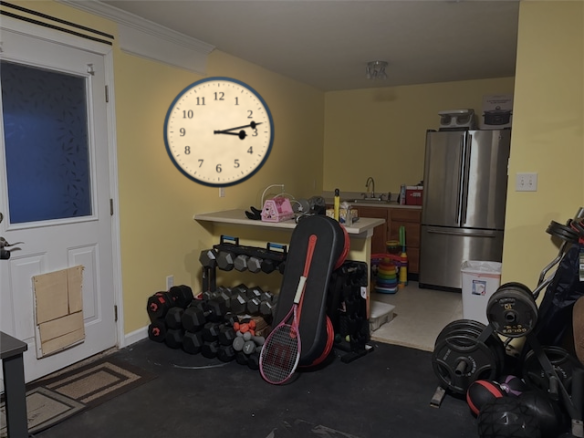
3:13
